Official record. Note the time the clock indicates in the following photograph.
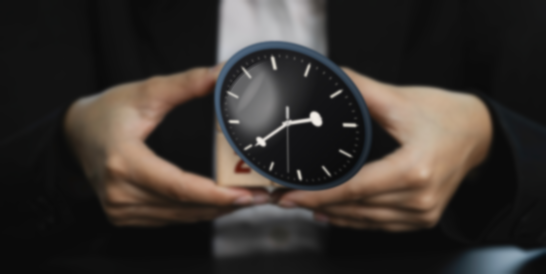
2:39:32
